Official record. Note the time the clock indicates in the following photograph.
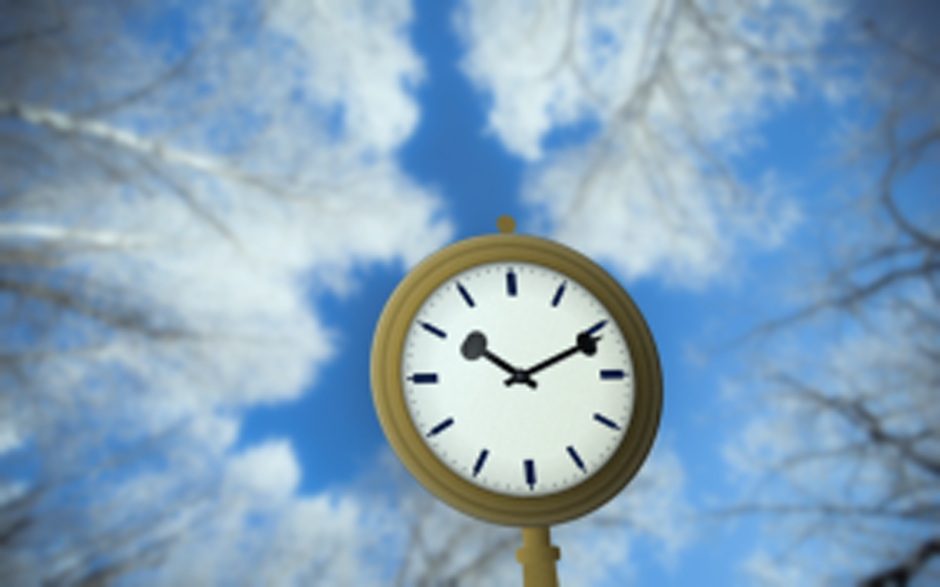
10:11
